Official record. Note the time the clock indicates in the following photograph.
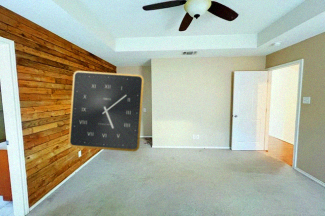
5:08
